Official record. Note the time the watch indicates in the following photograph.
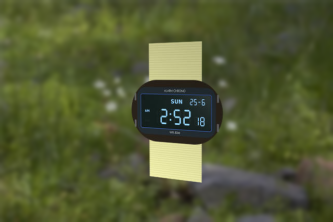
2:52:18
